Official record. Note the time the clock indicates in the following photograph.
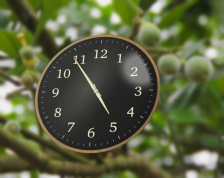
4:54
